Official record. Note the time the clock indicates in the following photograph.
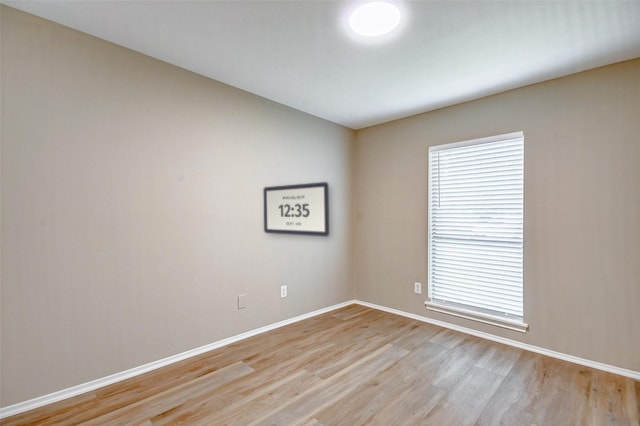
12:35
